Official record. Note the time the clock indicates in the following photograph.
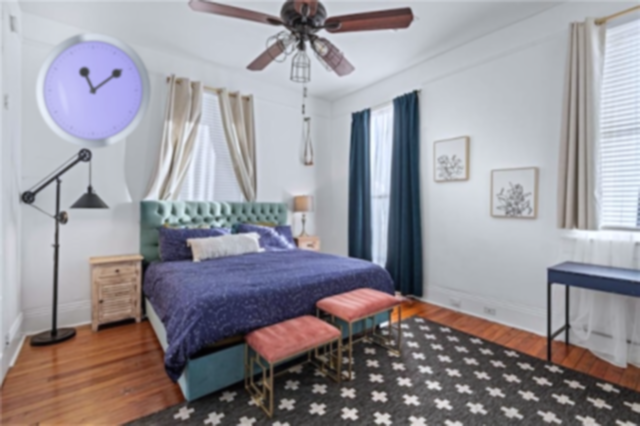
11:09
